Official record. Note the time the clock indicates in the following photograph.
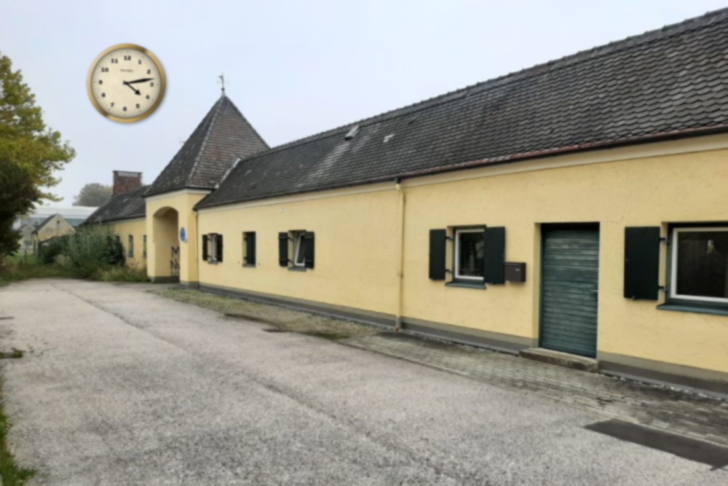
4:13
